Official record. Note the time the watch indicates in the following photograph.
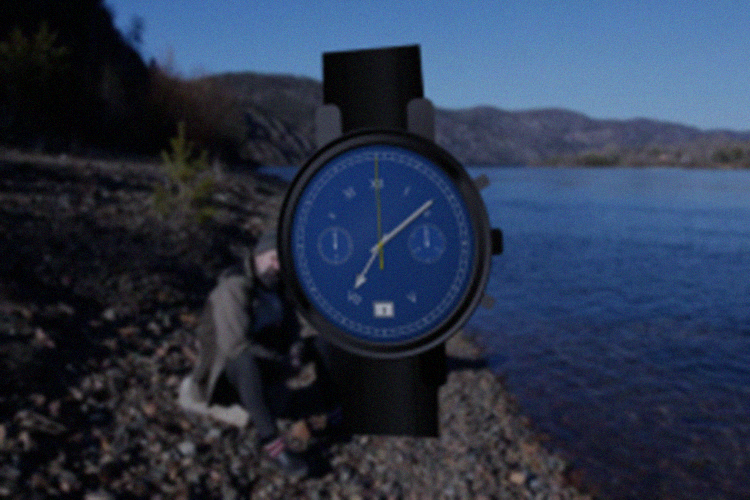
7:09
